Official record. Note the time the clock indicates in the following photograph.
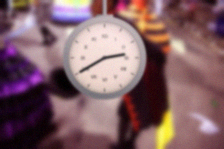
2:40
